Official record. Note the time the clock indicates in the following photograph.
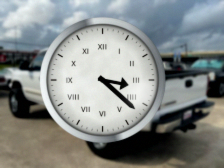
3:22
